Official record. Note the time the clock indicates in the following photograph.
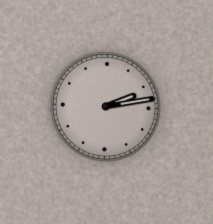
2:13
